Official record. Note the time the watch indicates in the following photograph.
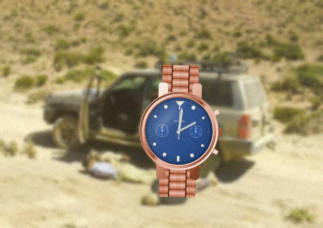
2:01
